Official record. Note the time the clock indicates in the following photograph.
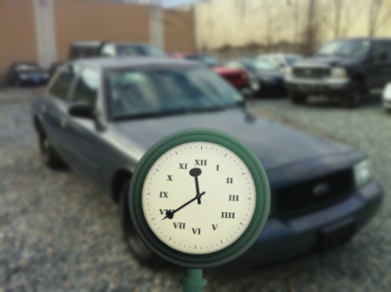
11:39
